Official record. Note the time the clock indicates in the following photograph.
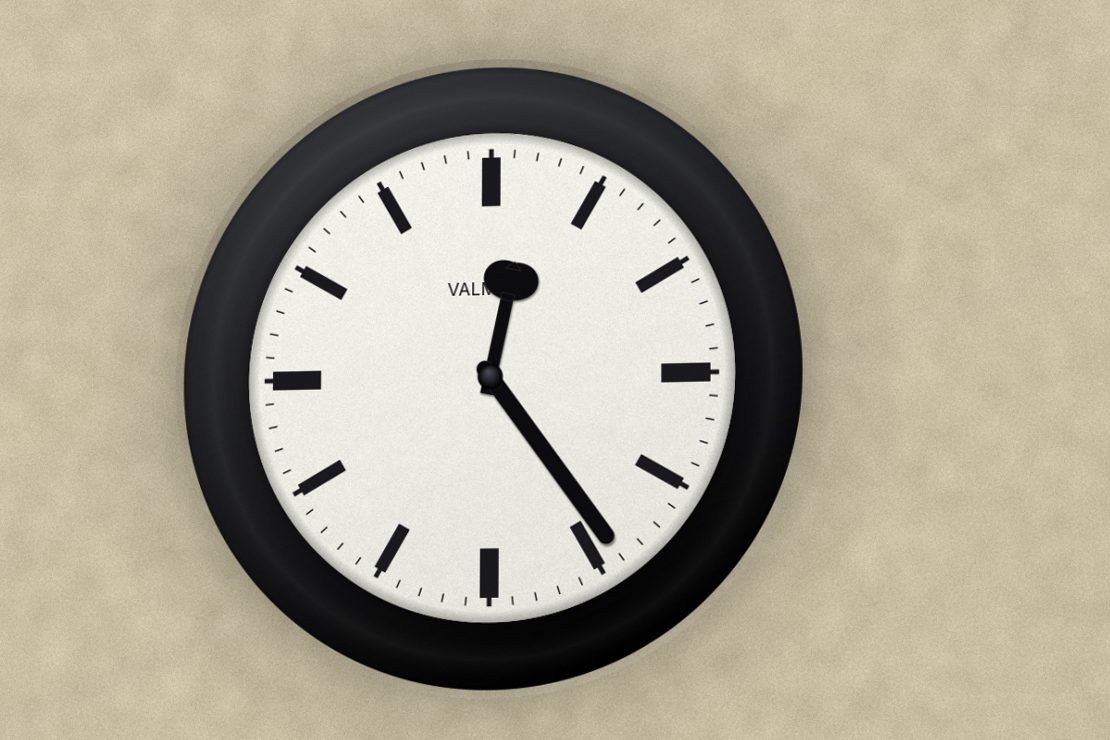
12:24
